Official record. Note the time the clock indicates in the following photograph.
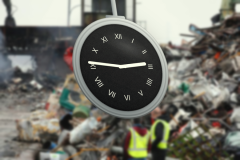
2:46
